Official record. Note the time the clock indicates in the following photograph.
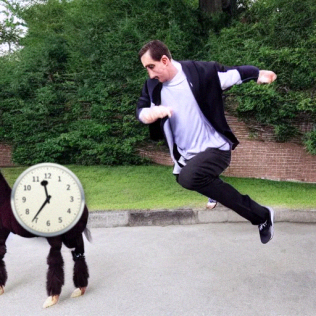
11:36
